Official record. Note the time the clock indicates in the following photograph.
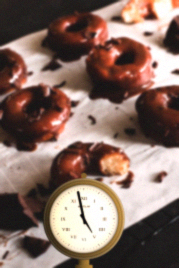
4:58
